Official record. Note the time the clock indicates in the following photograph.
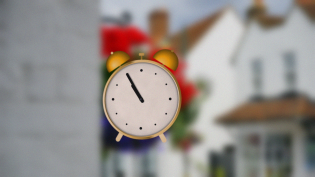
10:55
